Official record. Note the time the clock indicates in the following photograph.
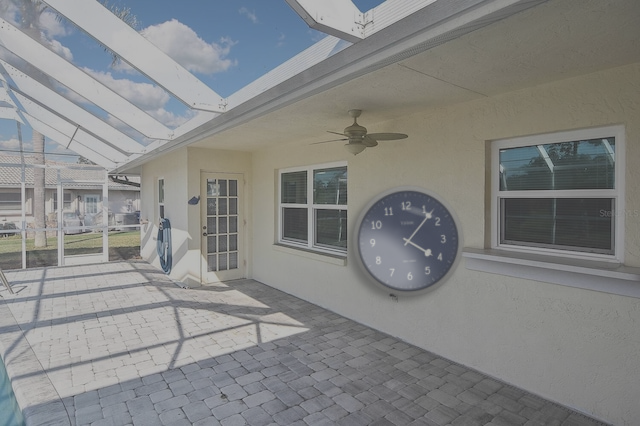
4:07
